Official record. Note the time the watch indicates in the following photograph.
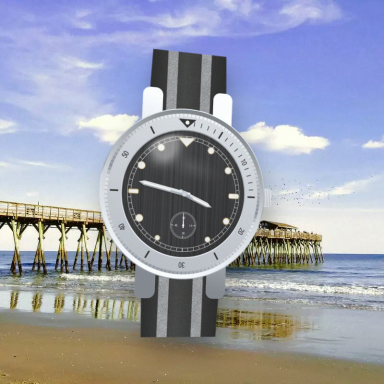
3:47
